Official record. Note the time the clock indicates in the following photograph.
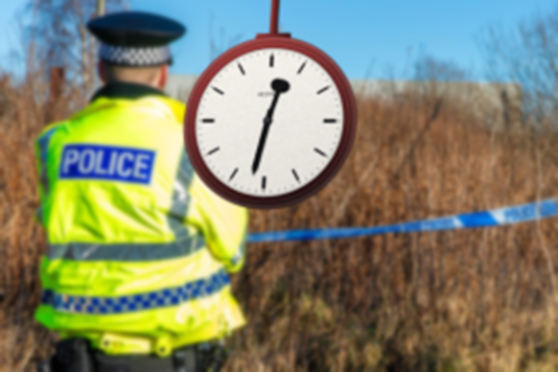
12:32
